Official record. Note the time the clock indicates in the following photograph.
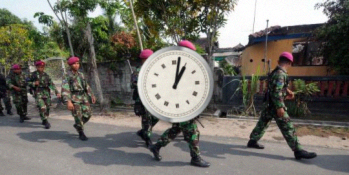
1:02
